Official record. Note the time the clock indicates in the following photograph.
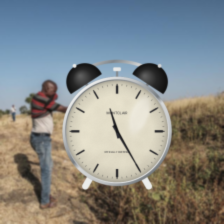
11:25
